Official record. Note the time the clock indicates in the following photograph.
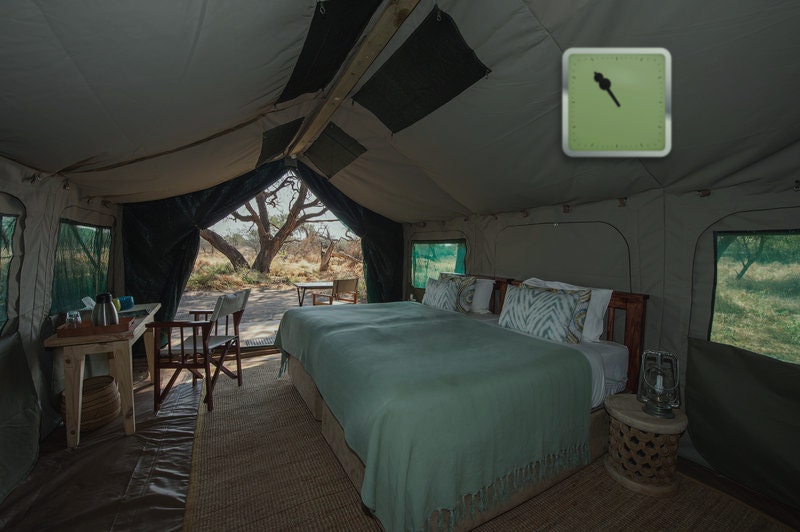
10:54
